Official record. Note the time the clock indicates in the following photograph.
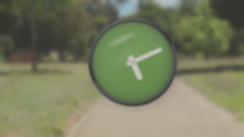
5:11
